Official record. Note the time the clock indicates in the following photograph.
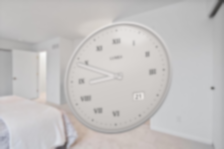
8:49
